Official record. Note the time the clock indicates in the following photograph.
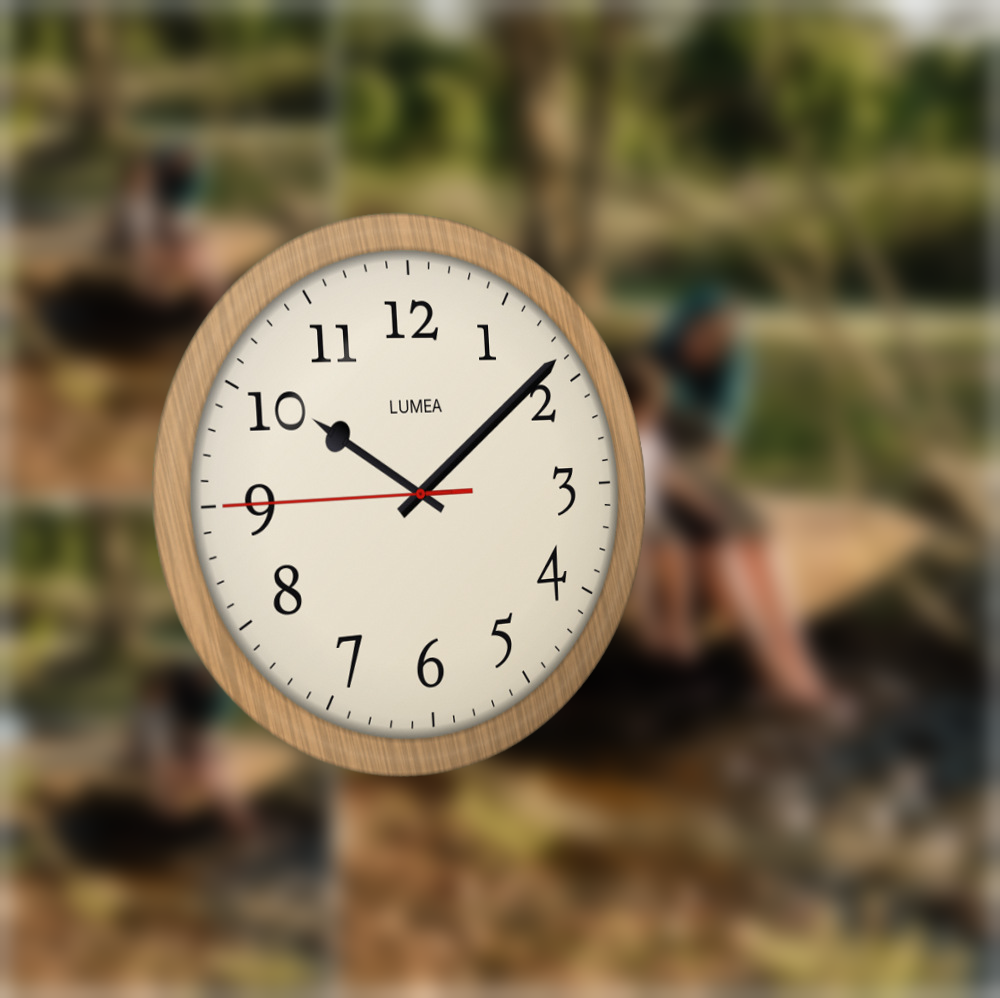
10:08:45
